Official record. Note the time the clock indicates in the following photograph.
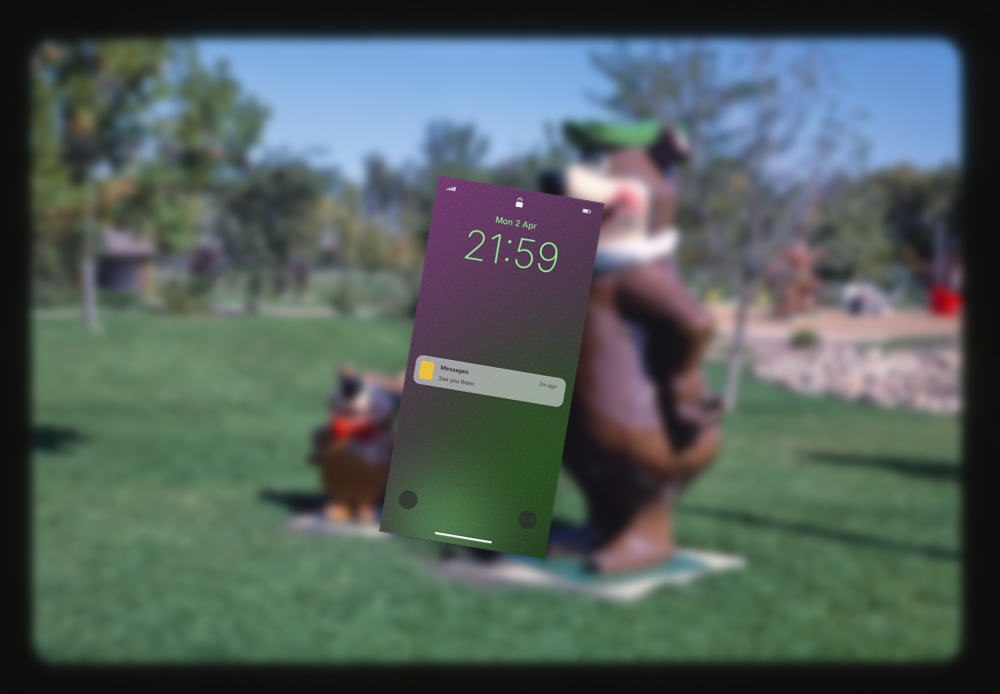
21:59
